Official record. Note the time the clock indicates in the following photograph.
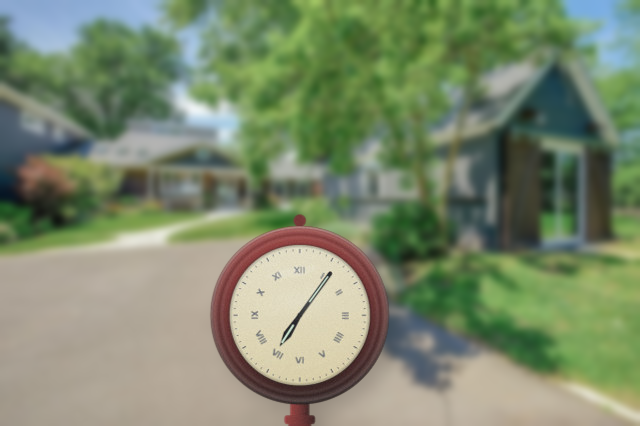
7:06
